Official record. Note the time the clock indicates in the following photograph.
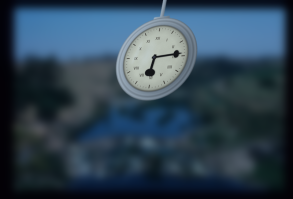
6:14
